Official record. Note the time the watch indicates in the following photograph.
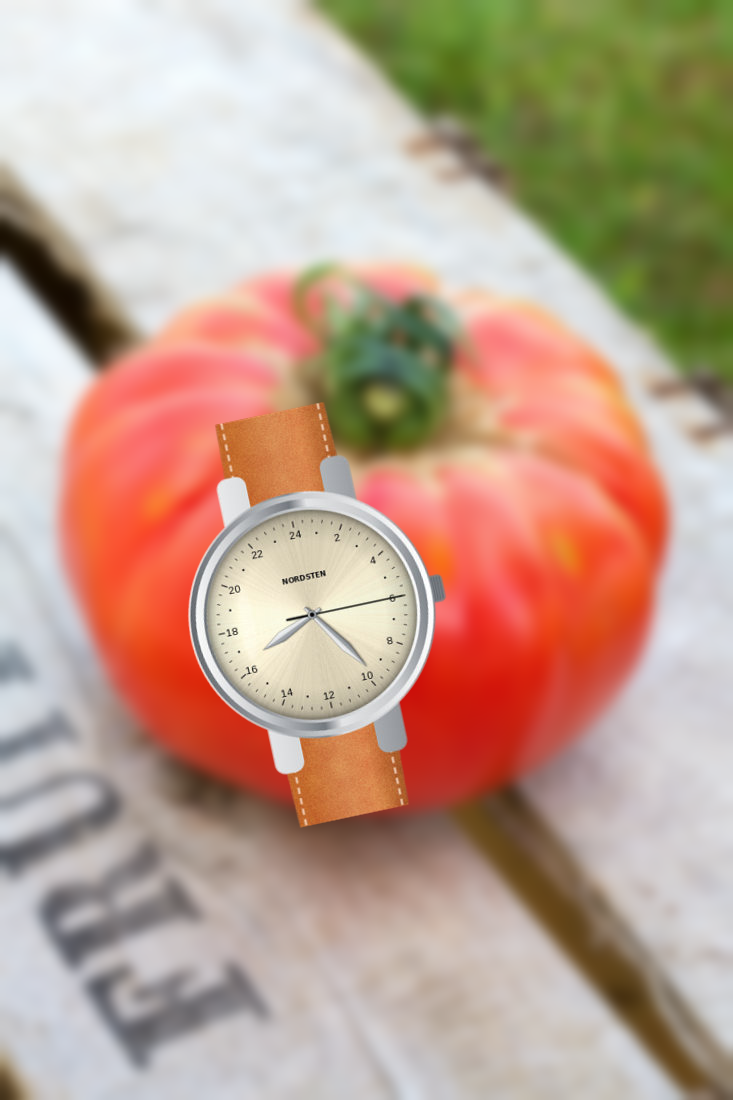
16:24:15
